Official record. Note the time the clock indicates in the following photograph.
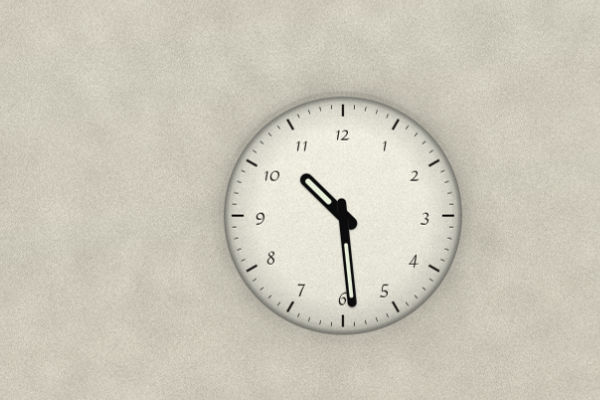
10:29
